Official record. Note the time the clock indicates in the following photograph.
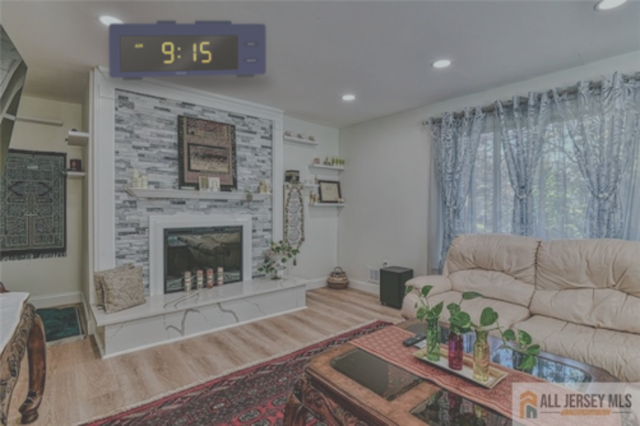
9:15
